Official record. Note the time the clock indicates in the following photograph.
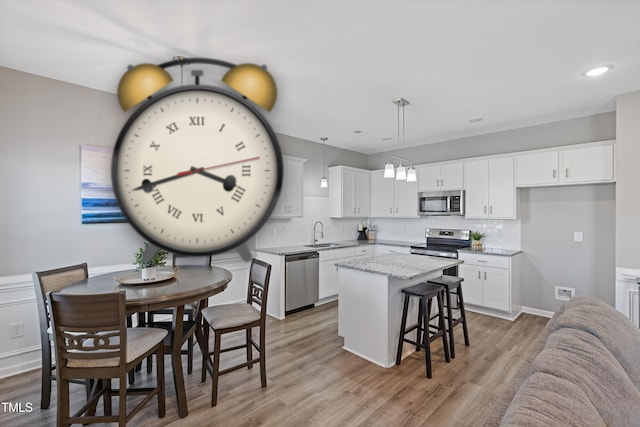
3:42:13
